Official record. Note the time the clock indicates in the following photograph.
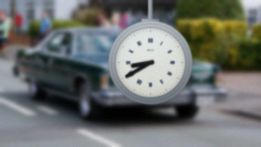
8:40
